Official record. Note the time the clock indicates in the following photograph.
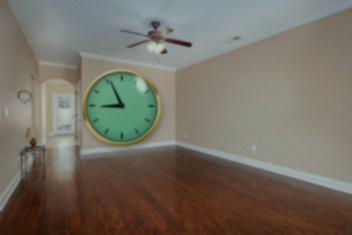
8:56
